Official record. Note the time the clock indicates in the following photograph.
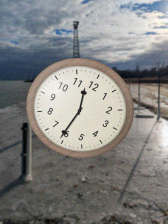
11:31
